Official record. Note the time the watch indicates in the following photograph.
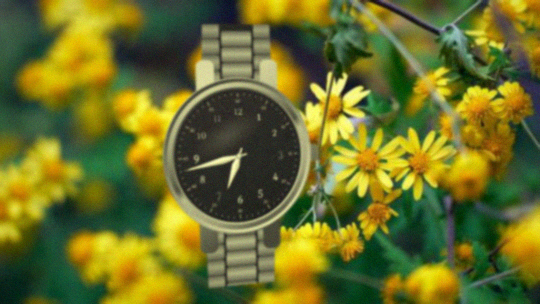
6:43
